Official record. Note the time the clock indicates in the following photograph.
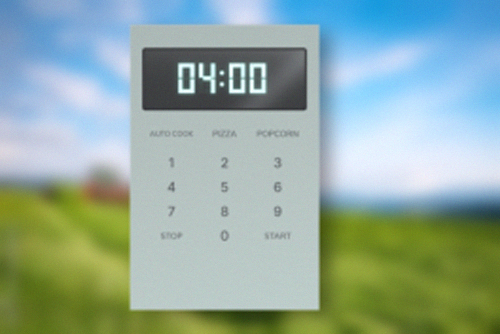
4:00
